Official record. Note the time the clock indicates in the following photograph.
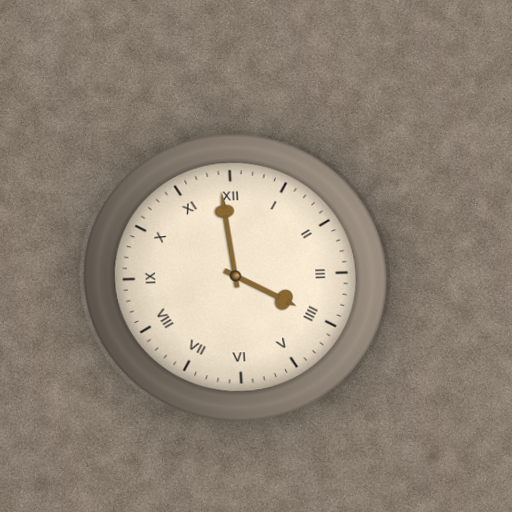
3:59
